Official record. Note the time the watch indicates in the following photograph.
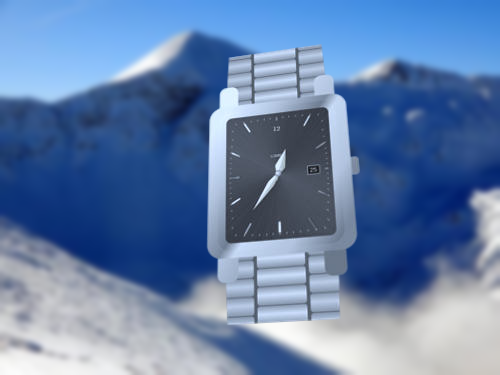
12:36
